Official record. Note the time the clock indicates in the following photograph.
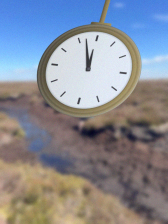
11:57
